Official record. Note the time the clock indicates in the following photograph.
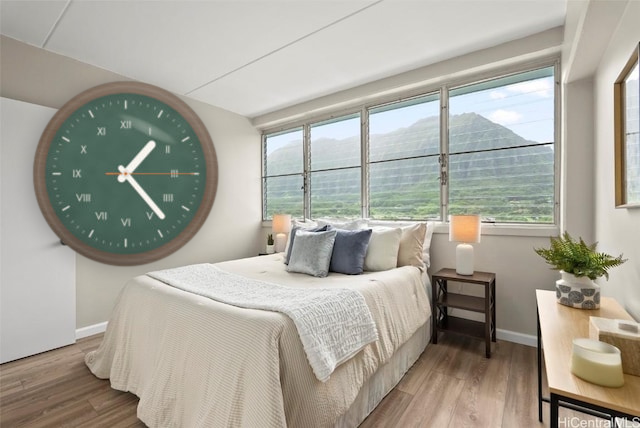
1:23:15
